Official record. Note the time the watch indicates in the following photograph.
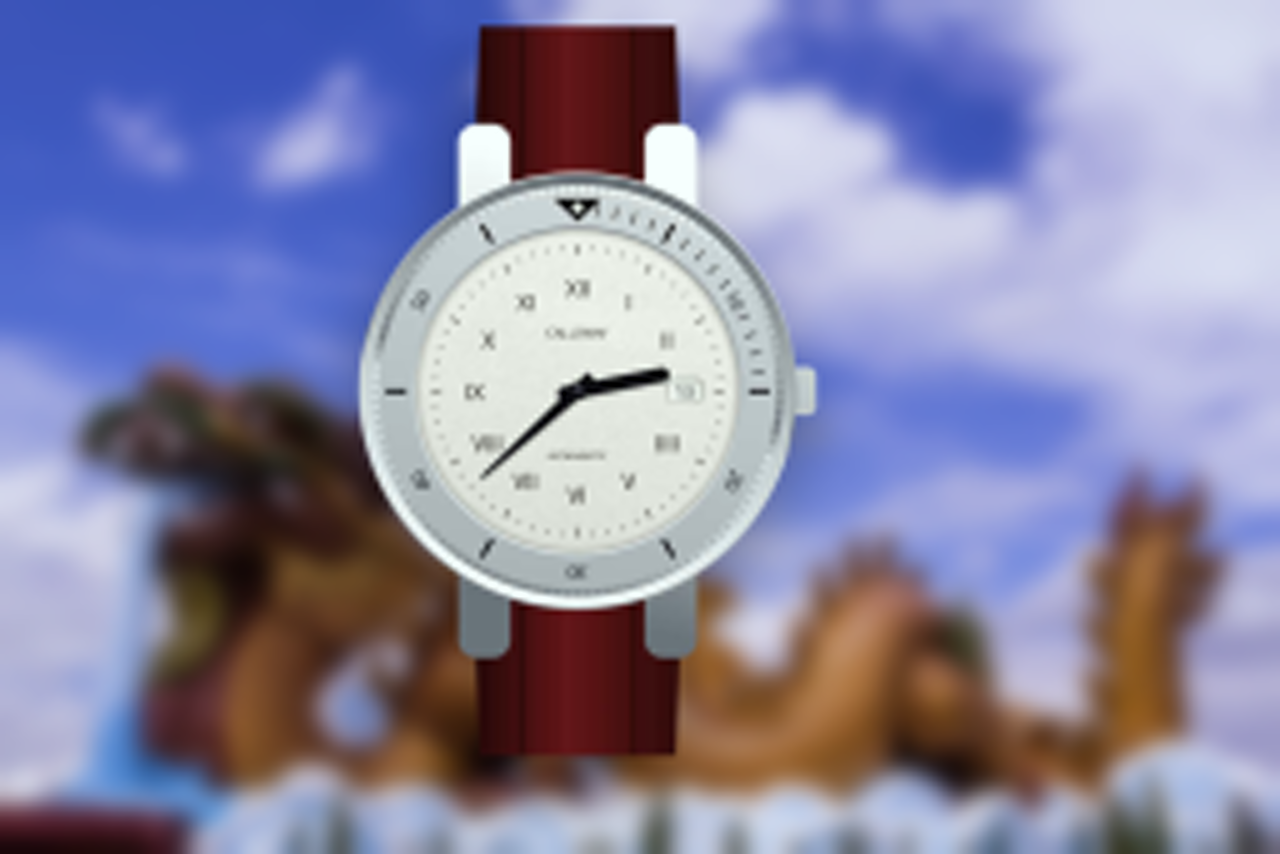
2:38
